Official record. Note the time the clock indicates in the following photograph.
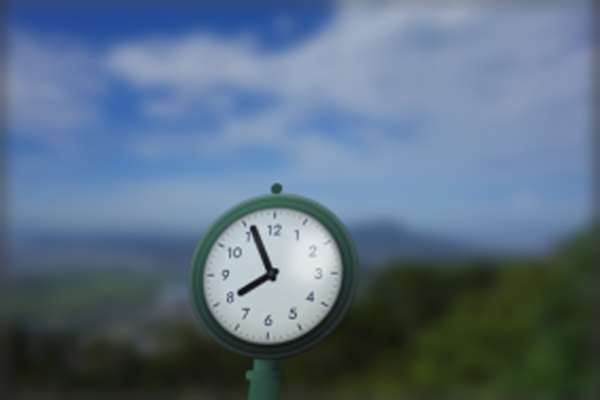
7:56
